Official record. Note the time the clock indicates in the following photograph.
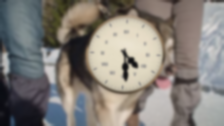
4:29
